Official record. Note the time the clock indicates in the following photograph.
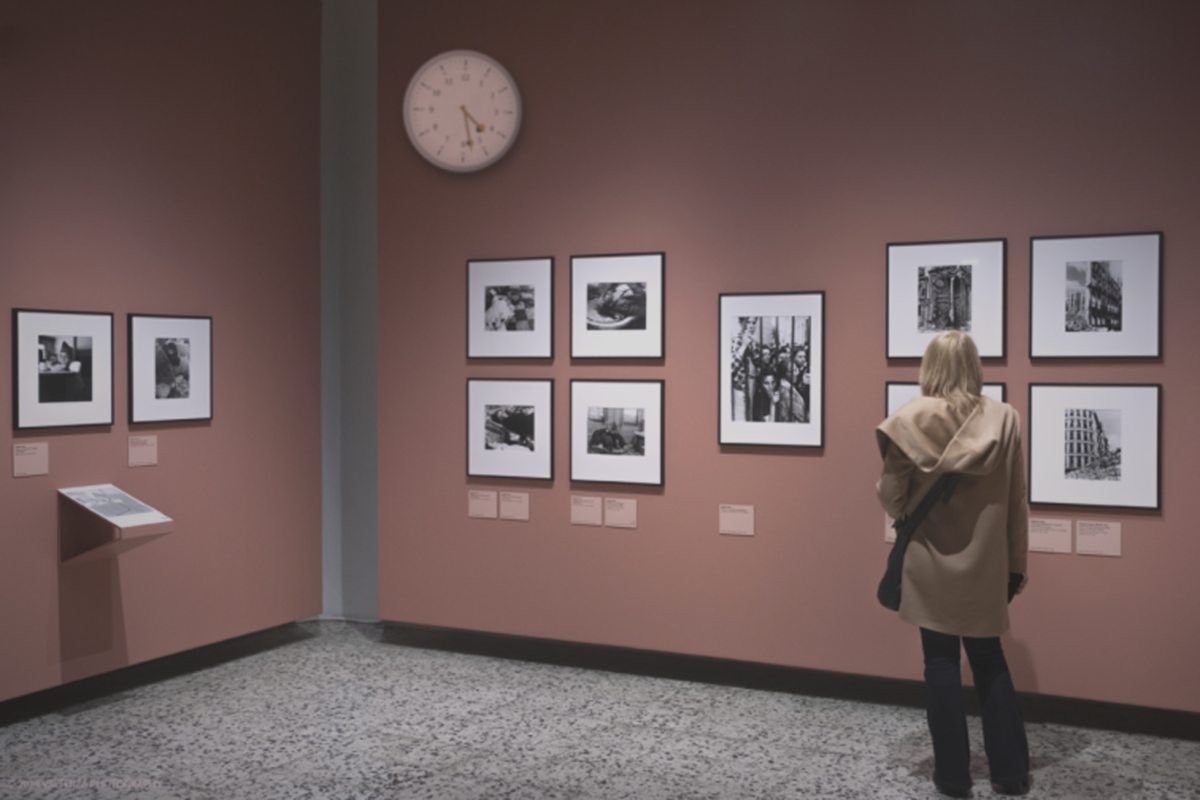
4:28
